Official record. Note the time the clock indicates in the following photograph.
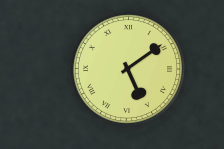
5:09
